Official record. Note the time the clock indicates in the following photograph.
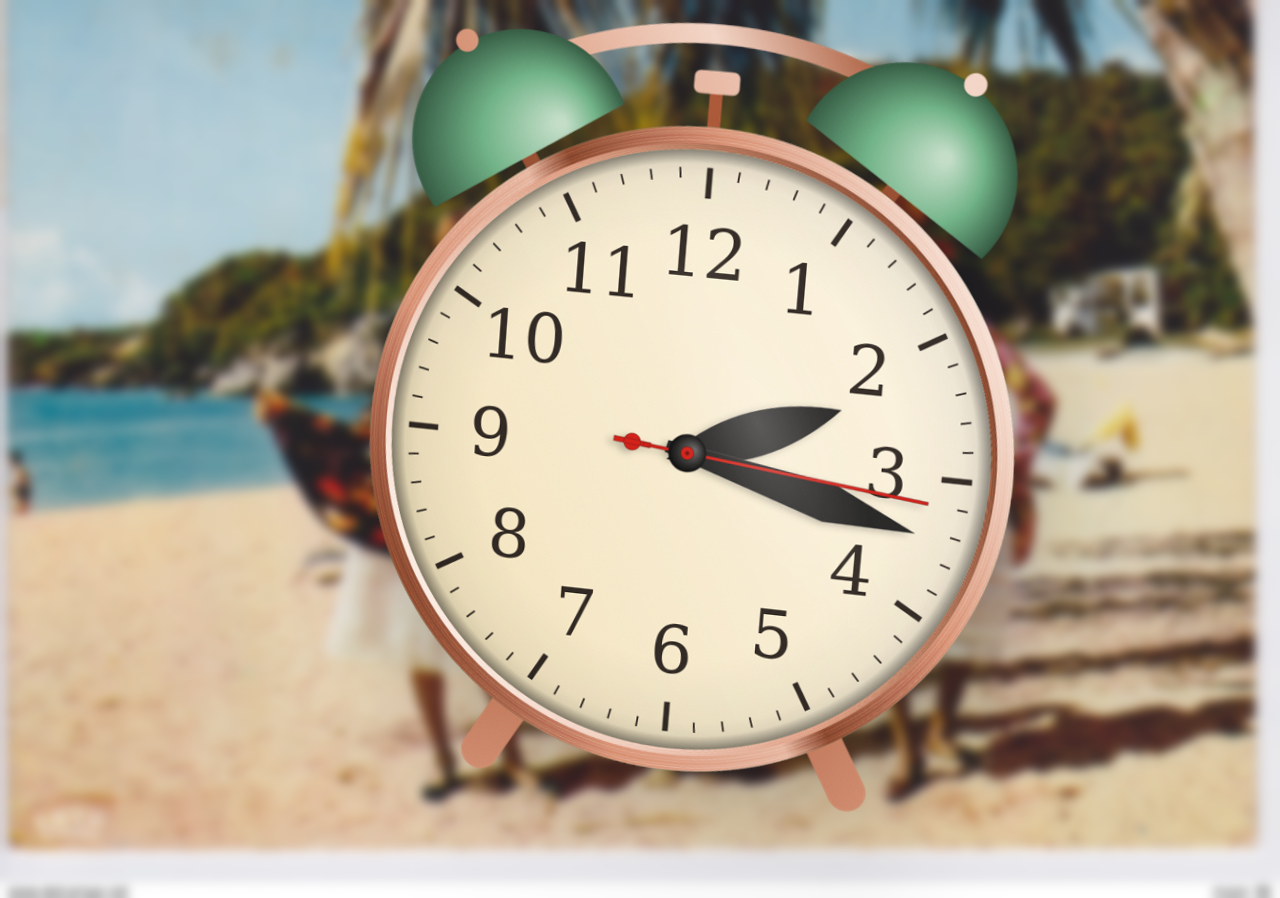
2:17:16
